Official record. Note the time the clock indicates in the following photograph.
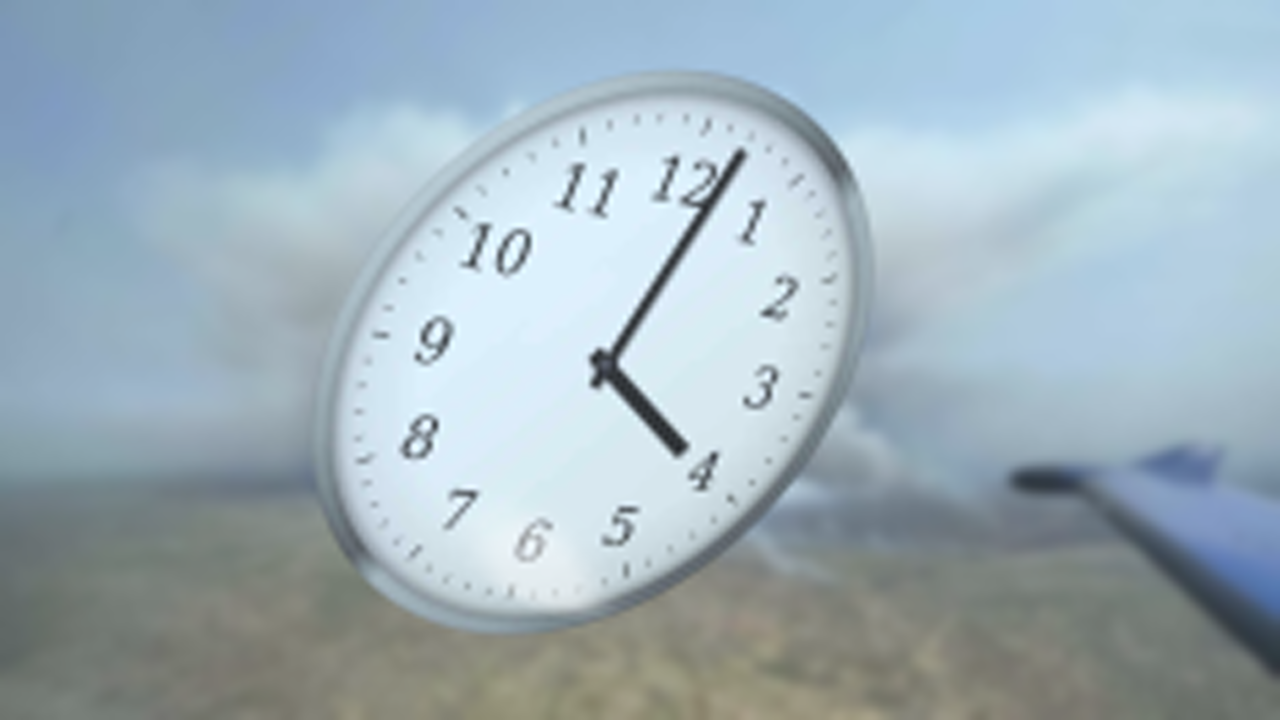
4:02
